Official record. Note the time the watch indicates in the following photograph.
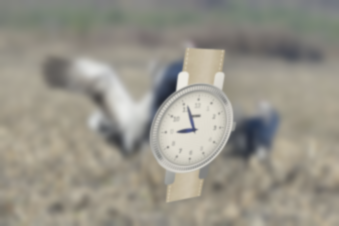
8:56
